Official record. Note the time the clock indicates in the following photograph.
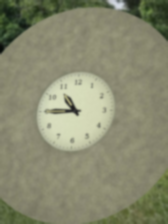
10:45
